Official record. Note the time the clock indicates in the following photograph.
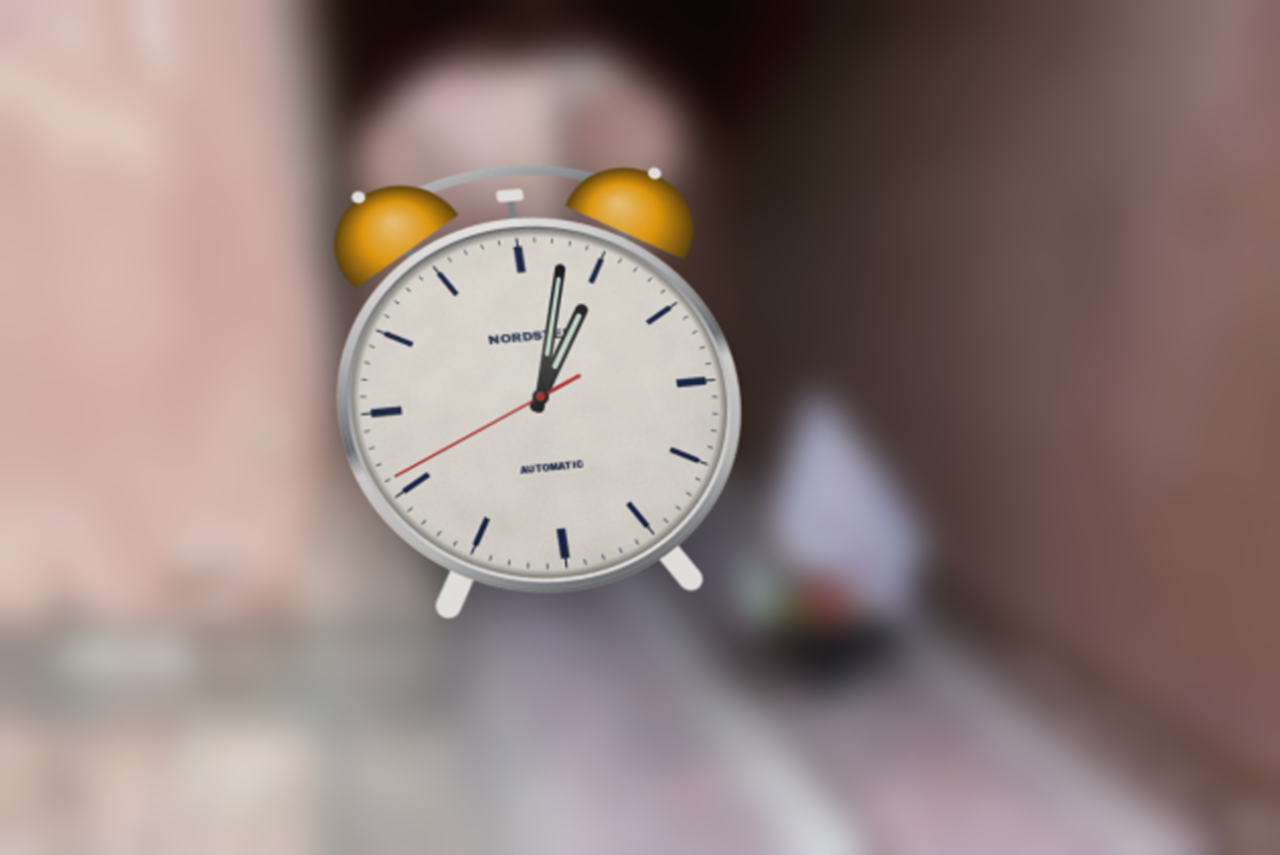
1:02:41
